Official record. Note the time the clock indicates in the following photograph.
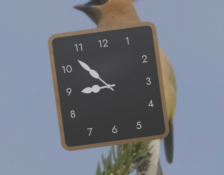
8:53
